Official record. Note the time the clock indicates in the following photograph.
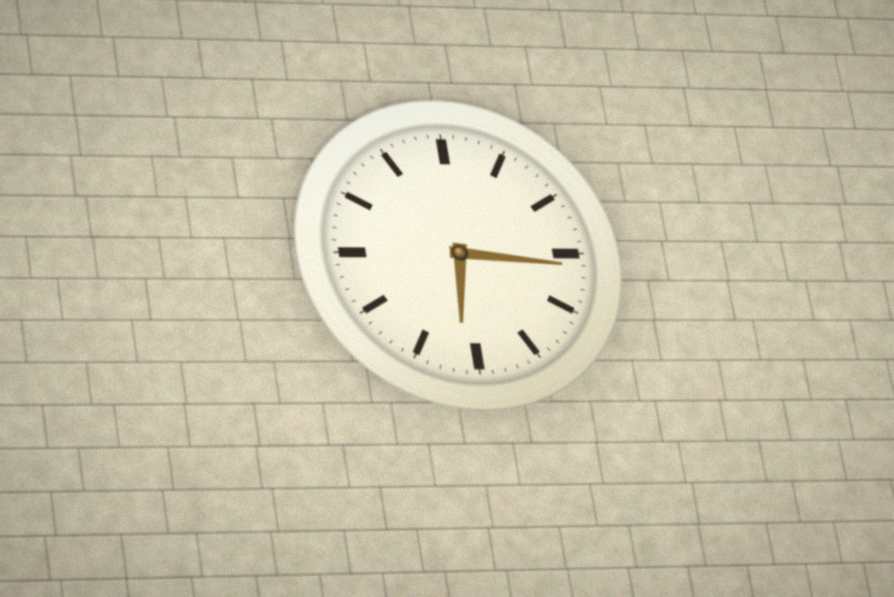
6:16
